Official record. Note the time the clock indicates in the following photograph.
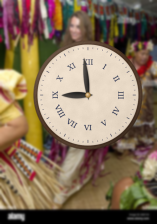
8:59
